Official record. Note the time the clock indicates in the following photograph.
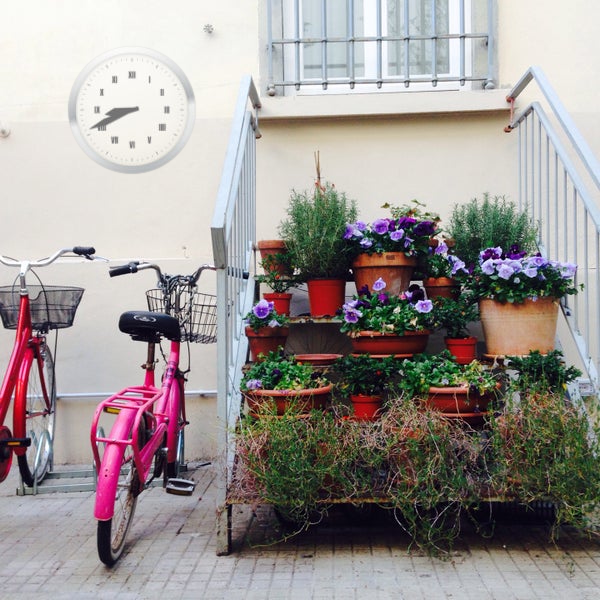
8:41
